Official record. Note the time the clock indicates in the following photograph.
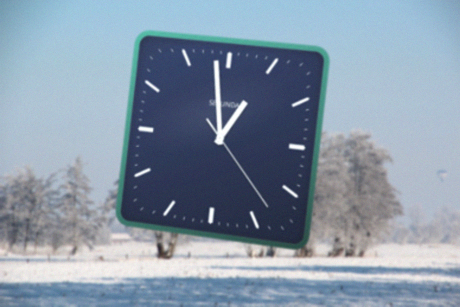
12:58:23
